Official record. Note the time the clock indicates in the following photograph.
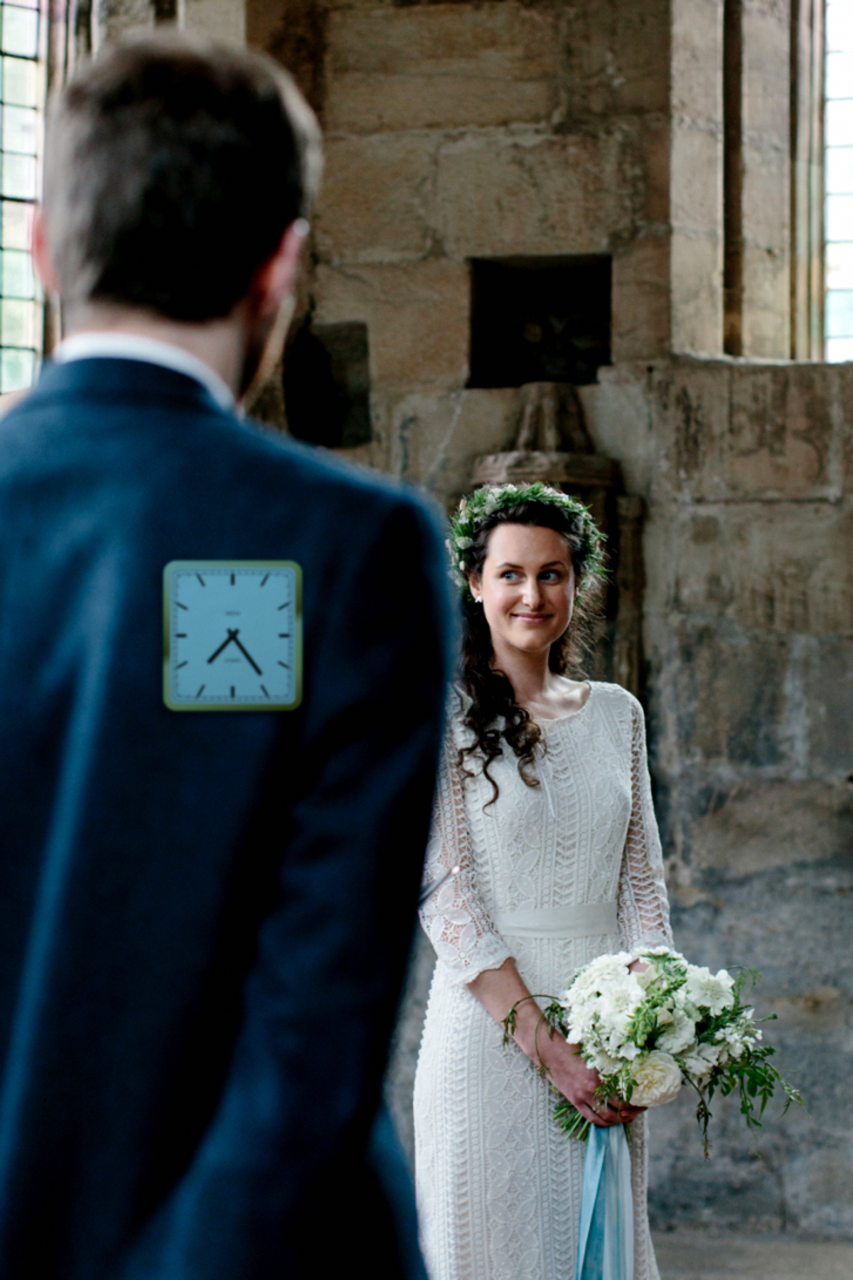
7:24
